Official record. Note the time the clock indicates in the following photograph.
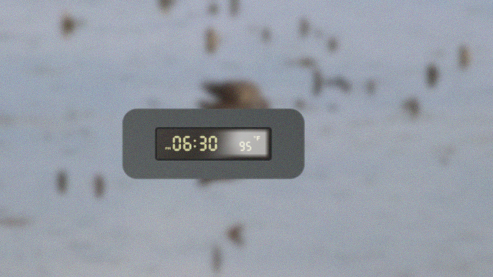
6:30
